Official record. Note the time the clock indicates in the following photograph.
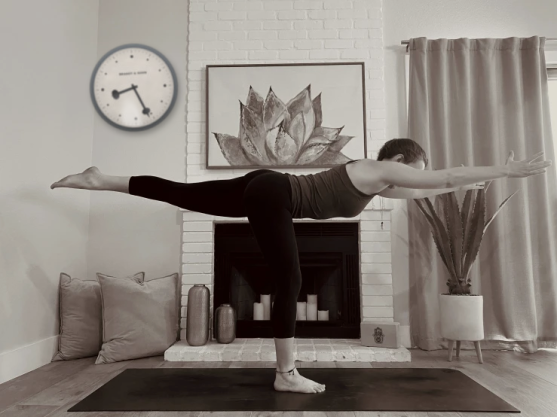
8:26
